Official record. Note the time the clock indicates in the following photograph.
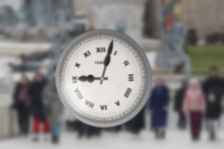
9:03
